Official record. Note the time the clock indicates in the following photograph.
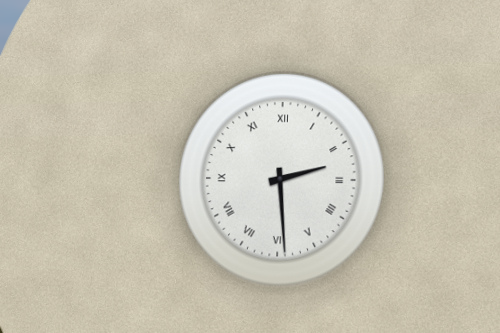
2:29
